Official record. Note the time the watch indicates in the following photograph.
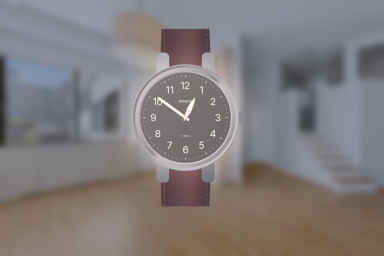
12:51
